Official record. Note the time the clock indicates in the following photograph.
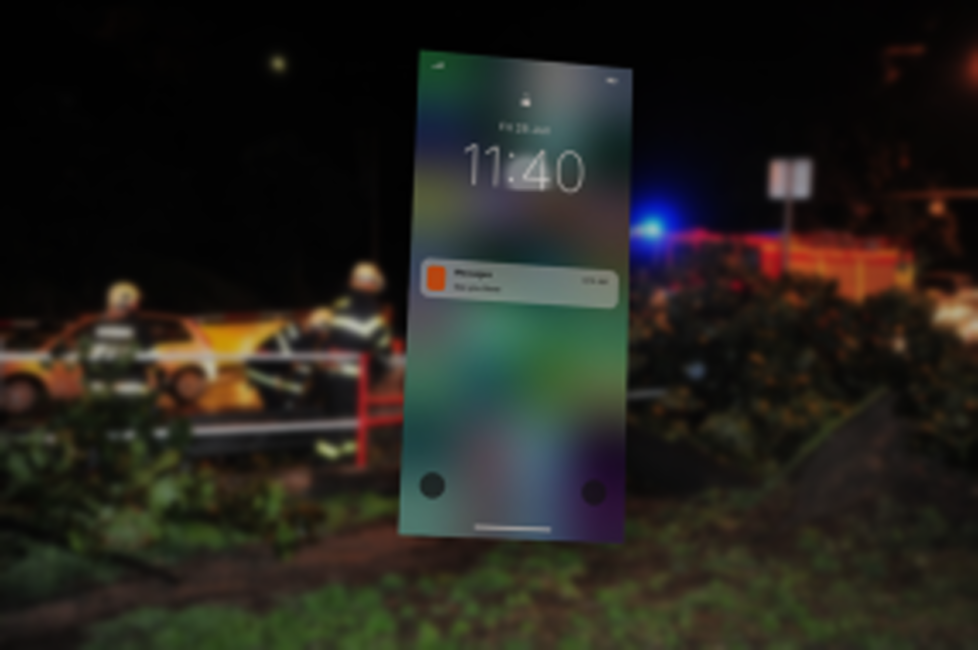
11:40
